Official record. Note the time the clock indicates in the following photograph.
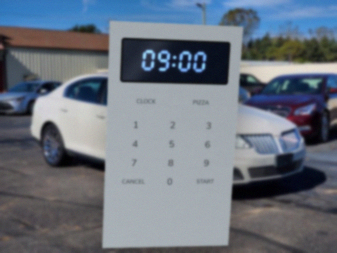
9:00
